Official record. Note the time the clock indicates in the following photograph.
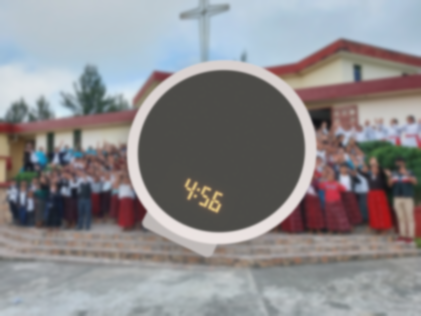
4:56
